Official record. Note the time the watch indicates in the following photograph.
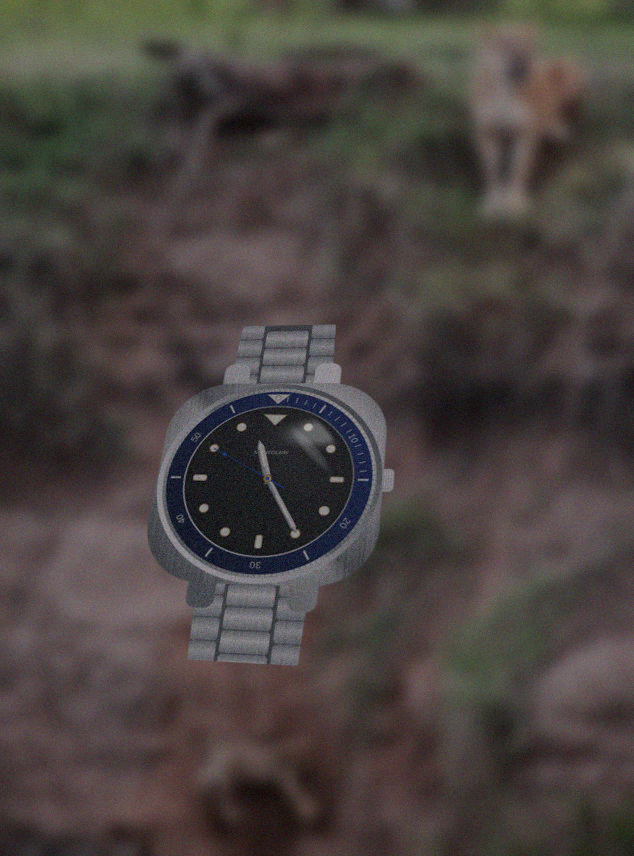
11:24:50
